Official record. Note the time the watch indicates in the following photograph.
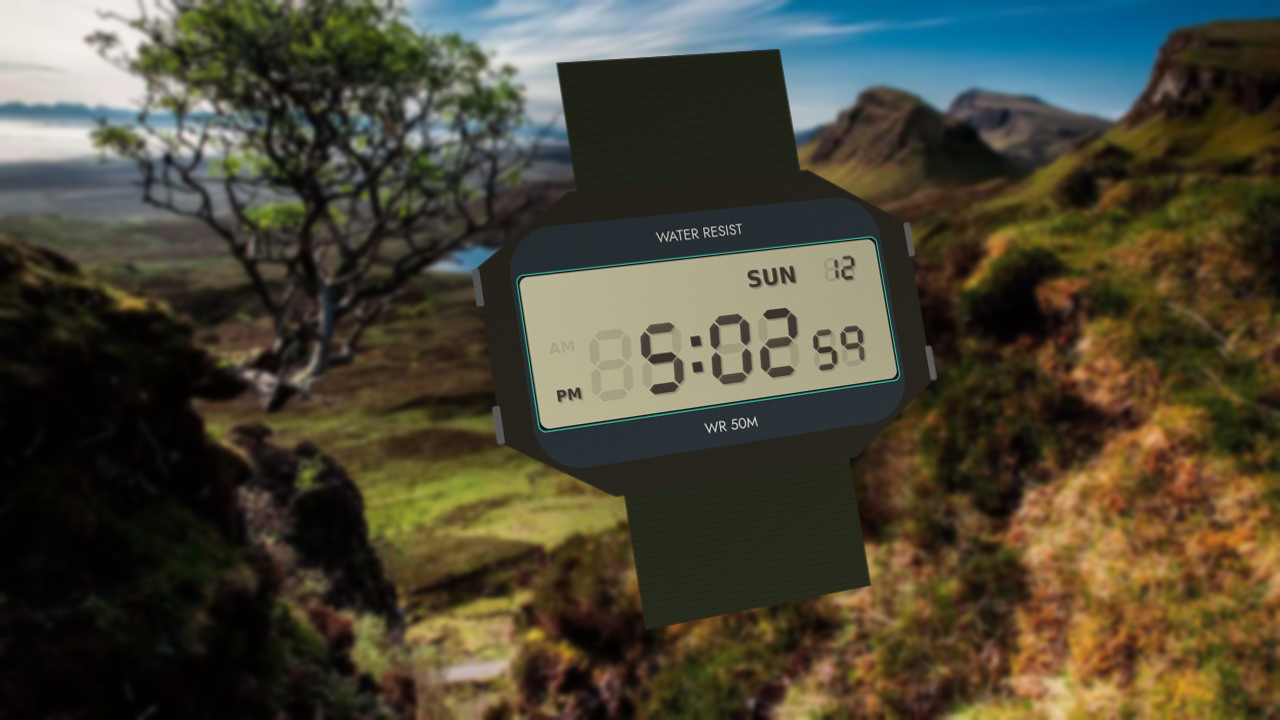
5:02:59
